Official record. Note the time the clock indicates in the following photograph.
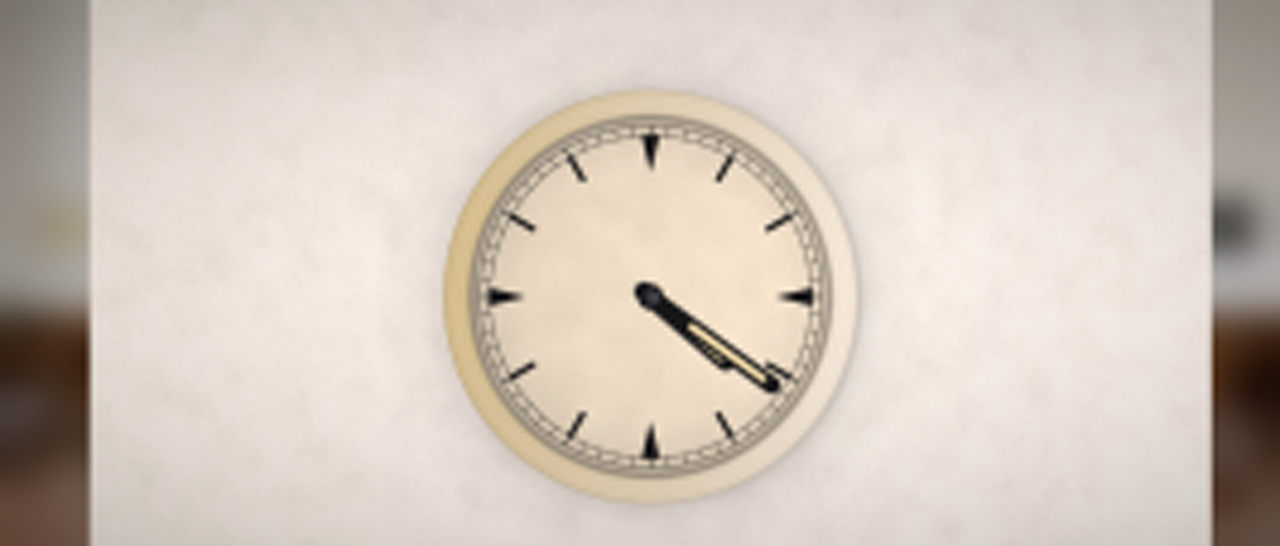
4:21
